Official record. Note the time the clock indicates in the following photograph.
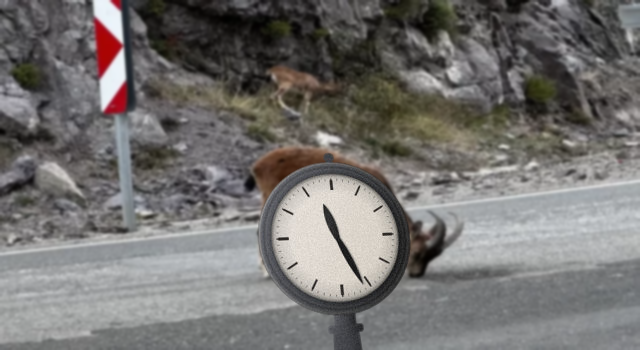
11:26
